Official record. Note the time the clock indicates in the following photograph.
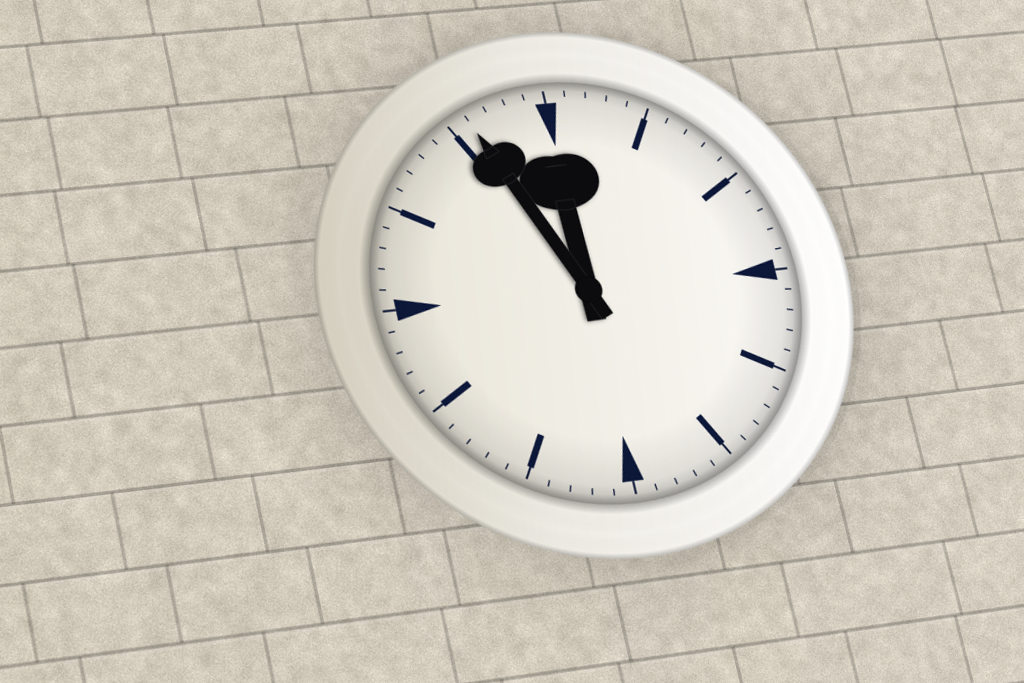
11:56
